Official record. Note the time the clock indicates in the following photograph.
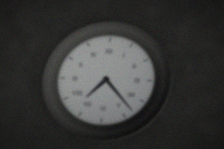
7:23
